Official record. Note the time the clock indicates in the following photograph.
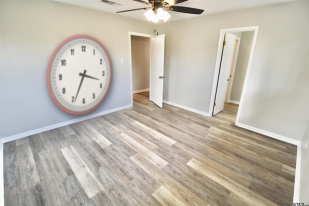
3:34
